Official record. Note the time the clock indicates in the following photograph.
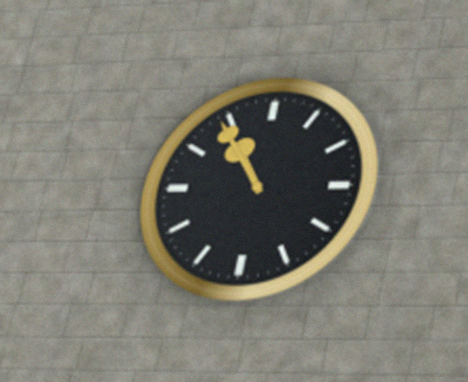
10:54
